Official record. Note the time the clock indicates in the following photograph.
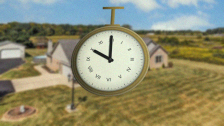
10:00
